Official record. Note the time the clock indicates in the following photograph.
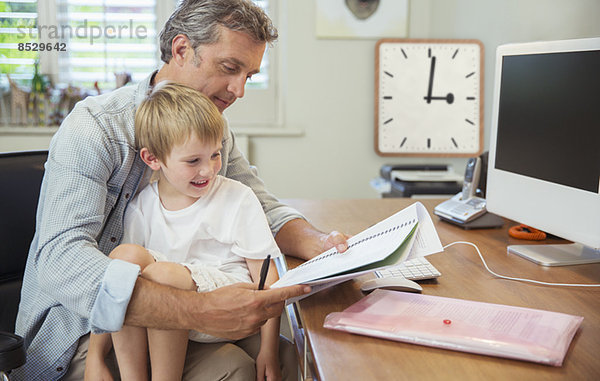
3:01
